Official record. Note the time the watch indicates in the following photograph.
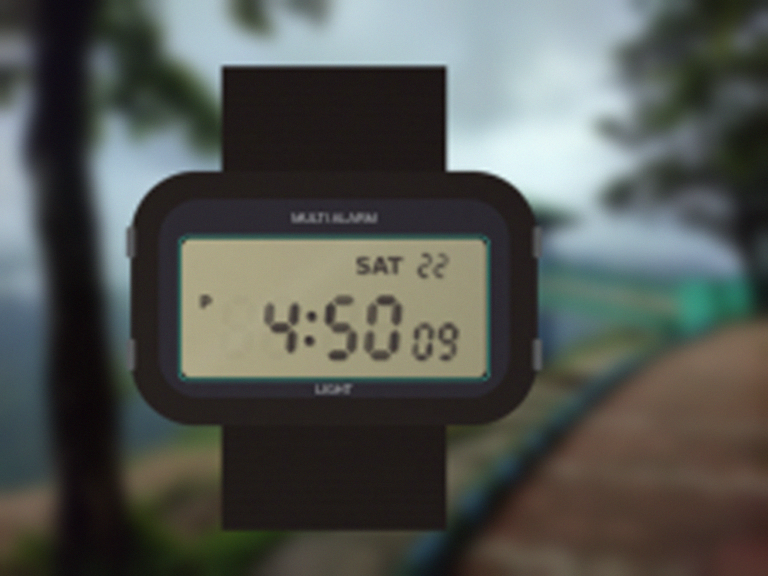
4:50:09
